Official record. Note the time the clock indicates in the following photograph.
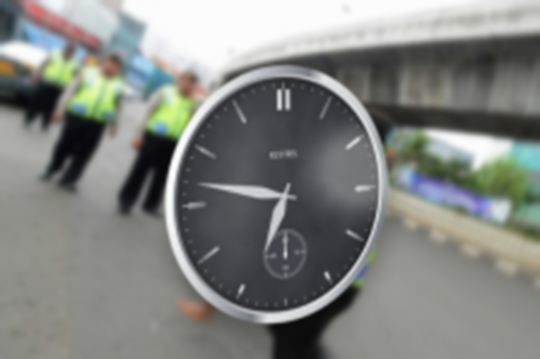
6:47
